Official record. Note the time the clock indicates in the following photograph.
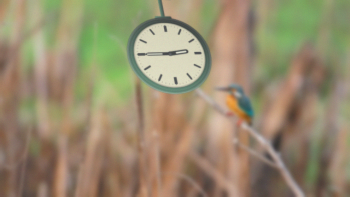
2:45
